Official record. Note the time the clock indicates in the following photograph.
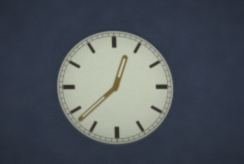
12:38
